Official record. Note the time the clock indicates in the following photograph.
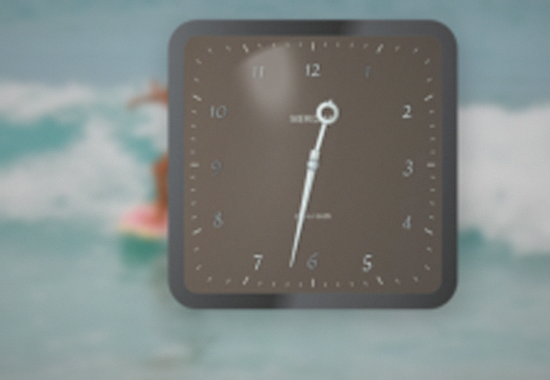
12:32
